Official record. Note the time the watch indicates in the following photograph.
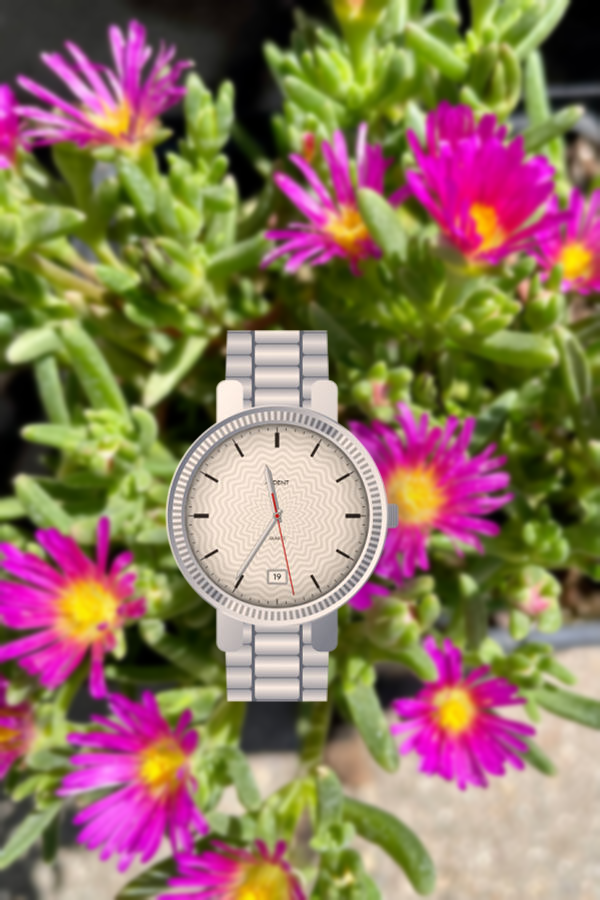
11:35:28
